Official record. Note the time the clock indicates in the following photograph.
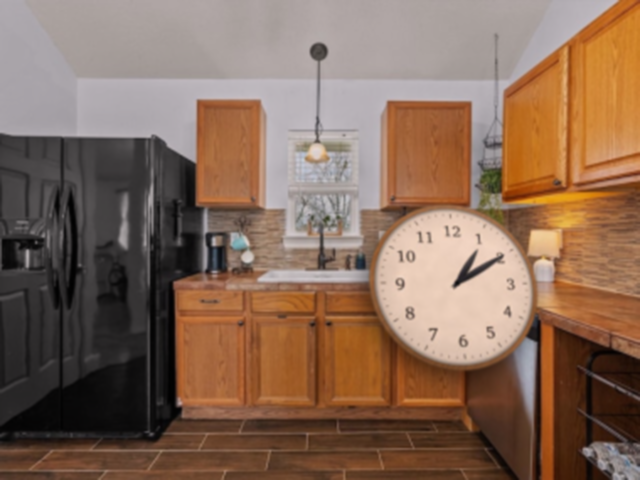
1:10
